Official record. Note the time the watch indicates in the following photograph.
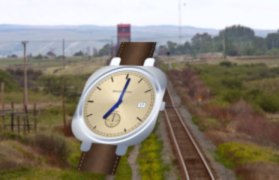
7:01
